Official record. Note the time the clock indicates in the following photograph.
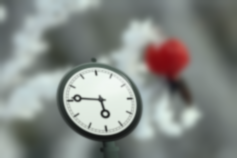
5:46
